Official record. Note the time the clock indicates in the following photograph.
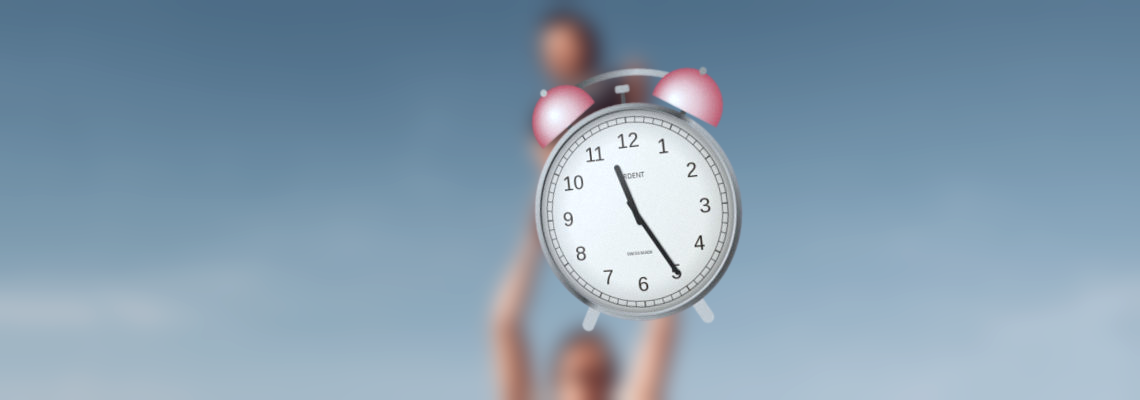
11:25
